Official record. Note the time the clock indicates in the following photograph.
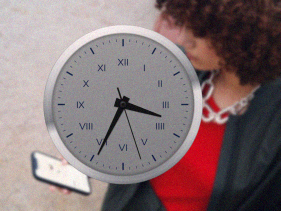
3:34:27
